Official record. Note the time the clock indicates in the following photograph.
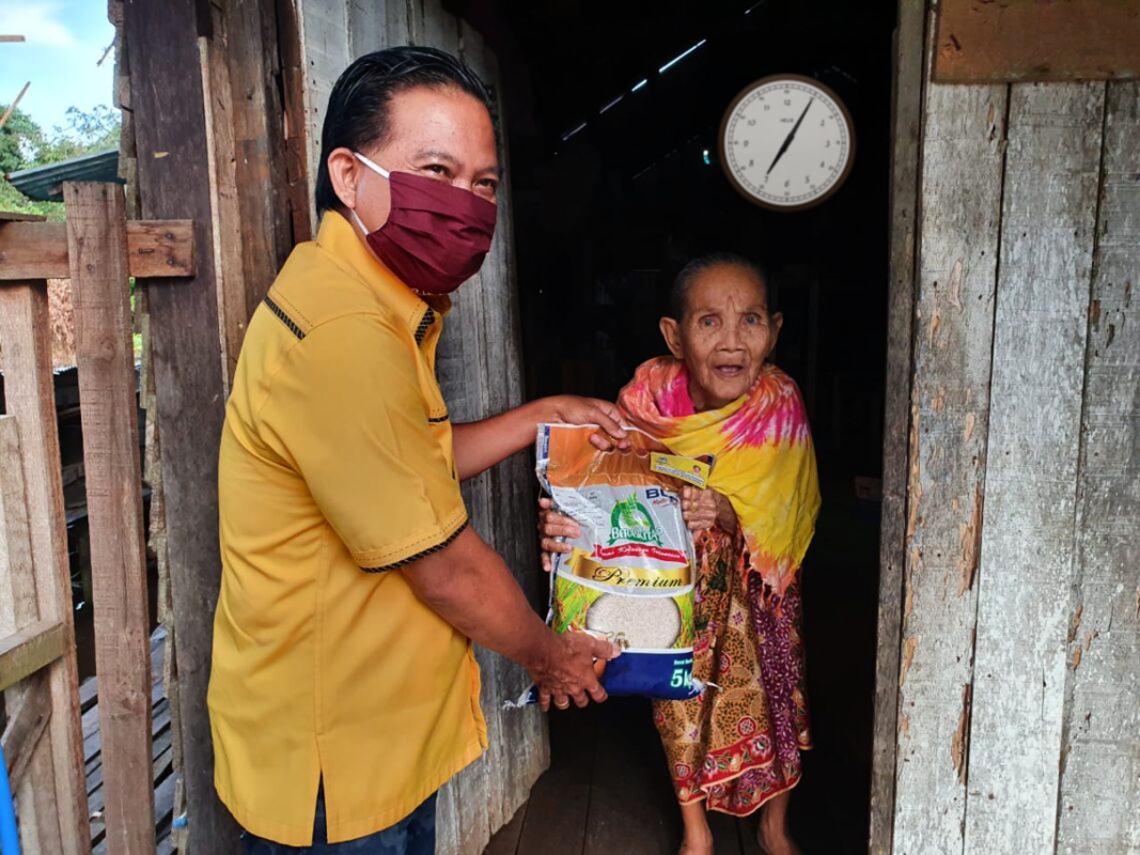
7:05
